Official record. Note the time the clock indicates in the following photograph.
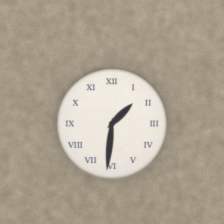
1:31
